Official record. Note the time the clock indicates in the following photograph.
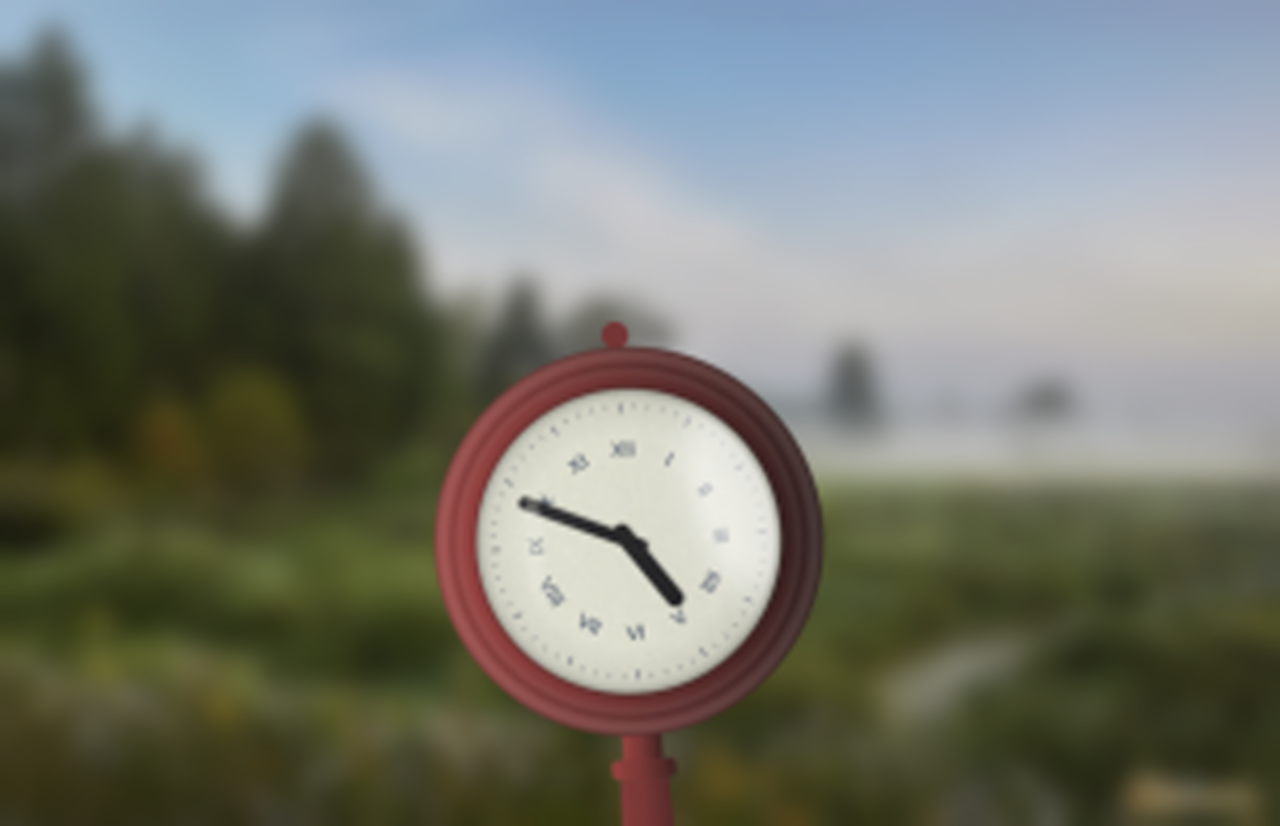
4:49
